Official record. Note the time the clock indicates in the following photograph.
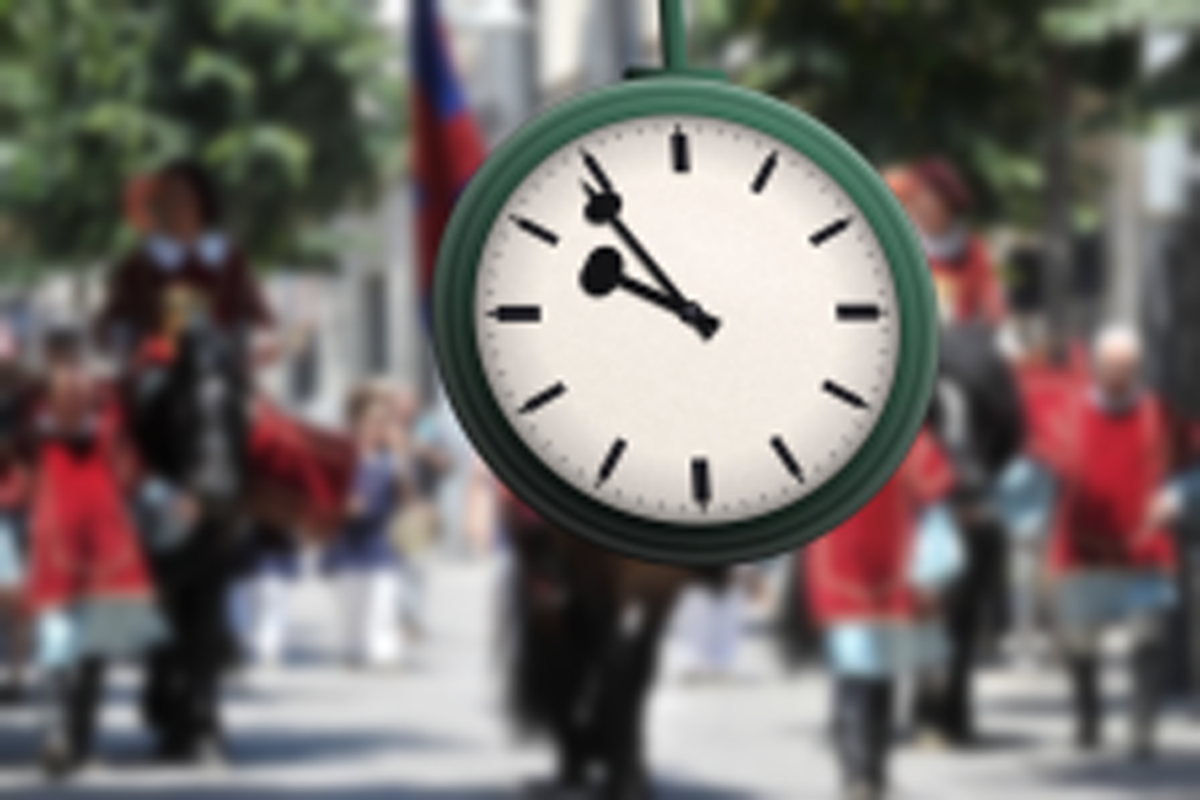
9:54
